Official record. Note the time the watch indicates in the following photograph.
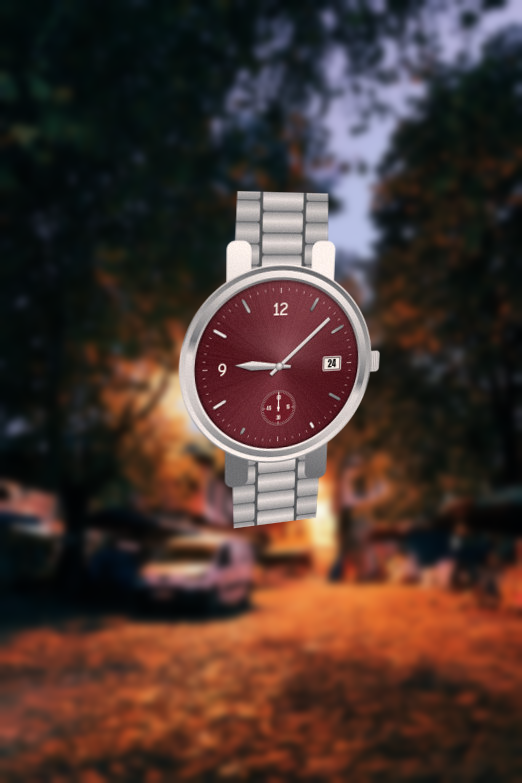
9:08
